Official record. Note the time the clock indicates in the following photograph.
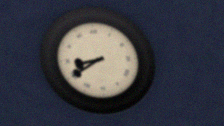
8:40
